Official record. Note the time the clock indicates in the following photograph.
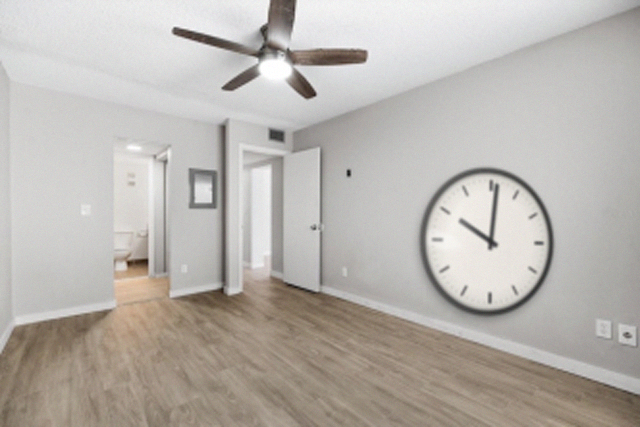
10:01
